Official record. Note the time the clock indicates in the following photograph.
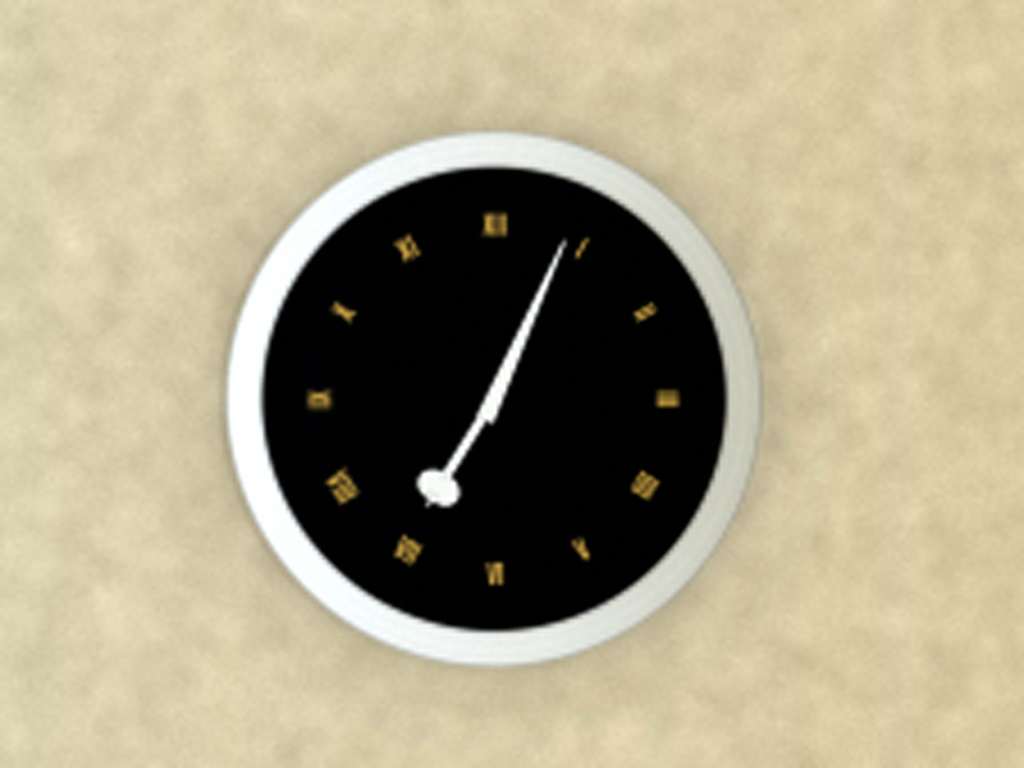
7:04
